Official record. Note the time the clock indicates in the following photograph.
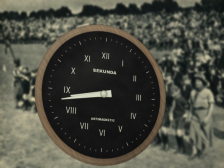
8:43
